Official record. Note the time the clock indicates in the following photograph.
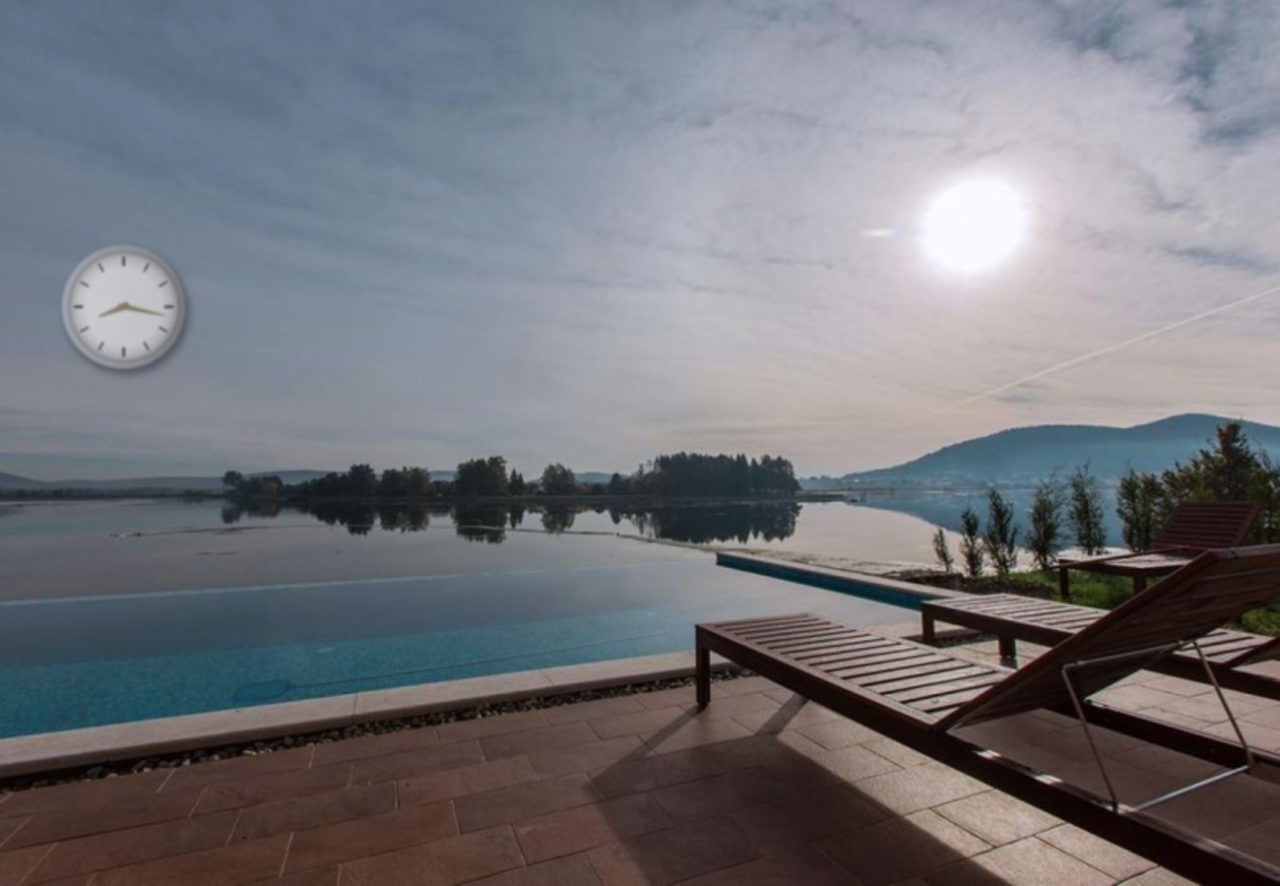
8:17
